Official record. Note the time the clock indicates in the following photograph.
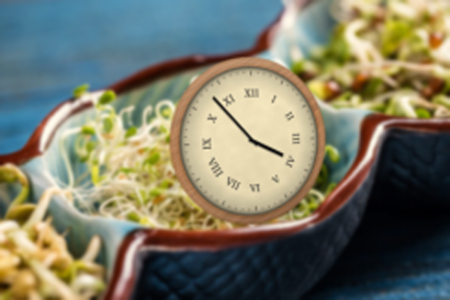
3:53
